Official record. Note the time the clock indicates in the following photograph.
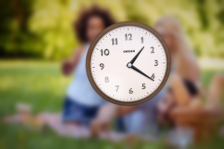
1:21
